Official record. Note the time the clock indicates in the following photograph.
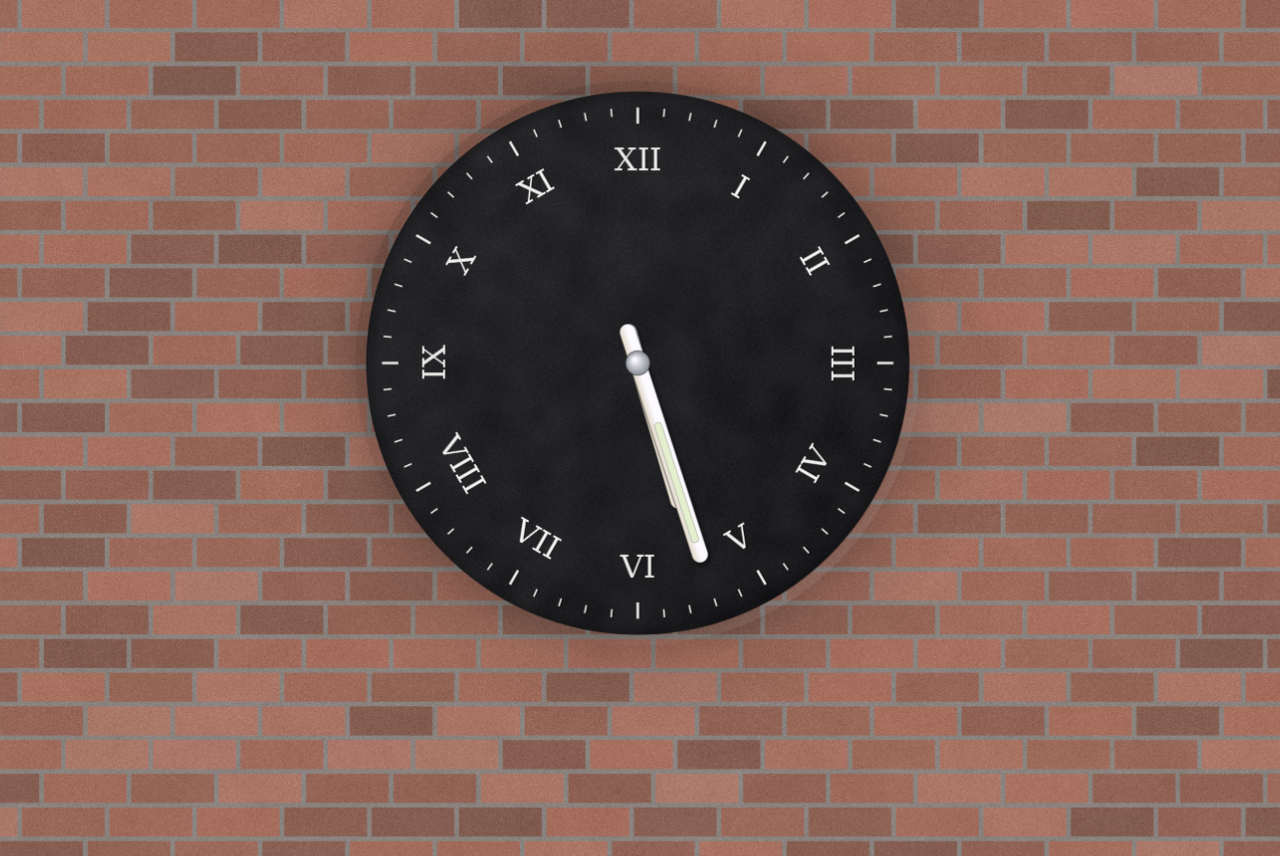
5:27
